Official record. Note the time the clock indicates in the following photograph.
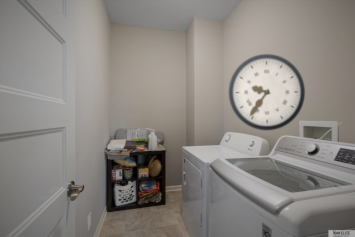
9:36
